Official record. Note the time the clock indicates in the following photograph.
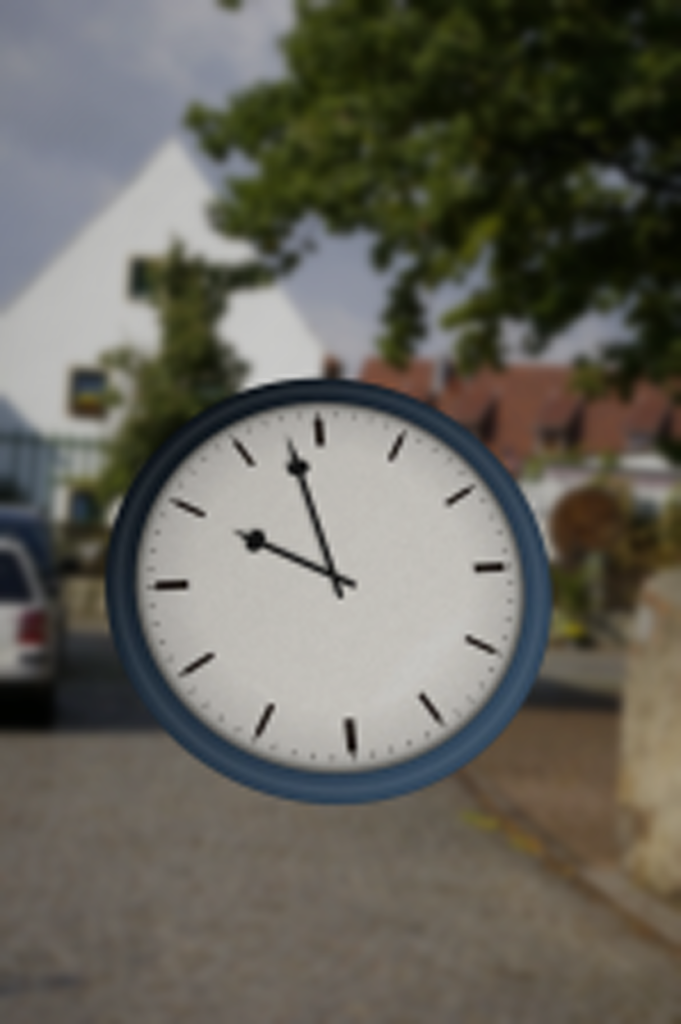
9:58
